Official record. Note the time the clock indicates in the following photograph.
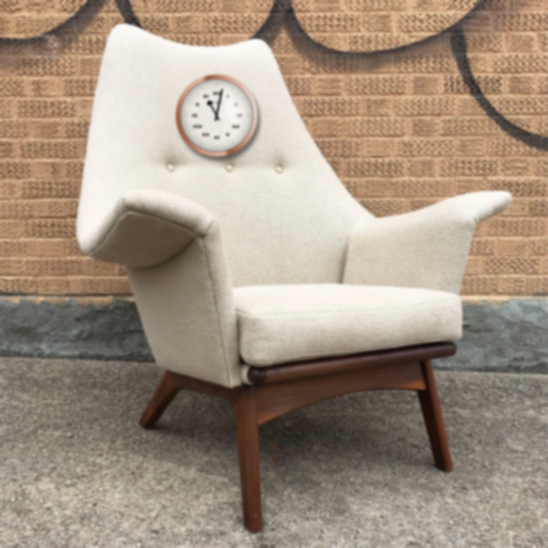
11:02
